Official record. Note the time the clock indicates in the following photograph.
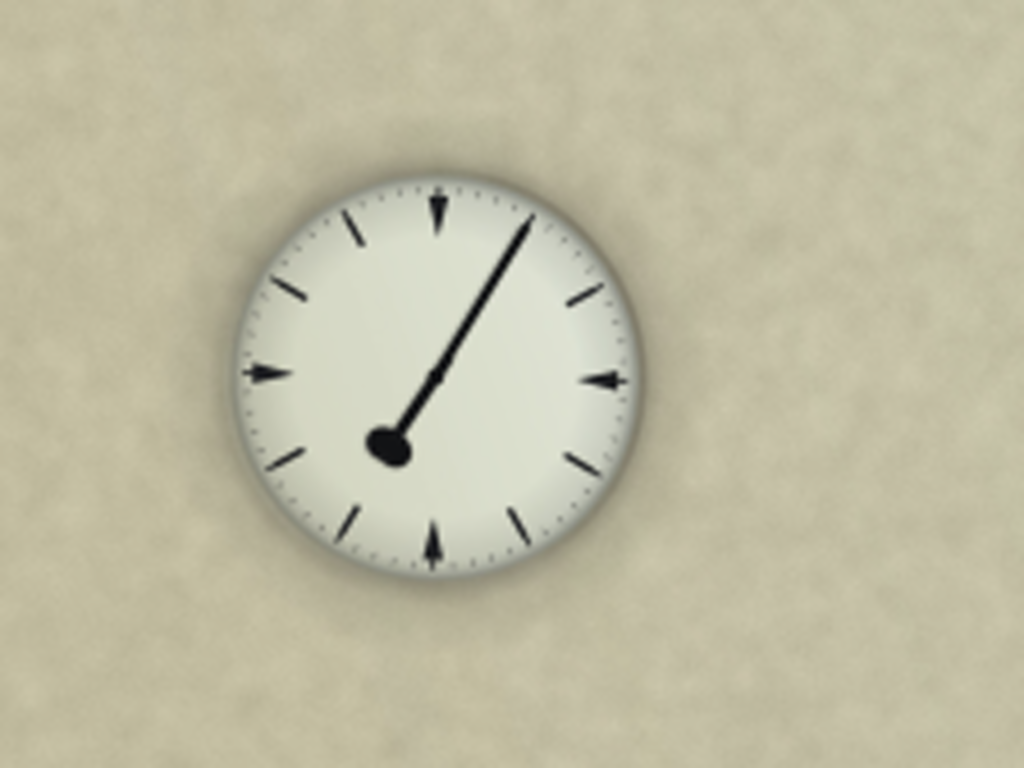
7:05
